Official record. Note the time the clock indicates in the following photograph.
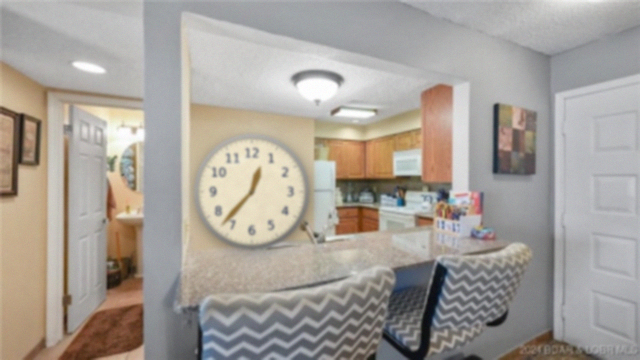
12:37
